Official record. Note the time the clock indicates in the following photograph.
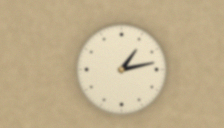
1:13
